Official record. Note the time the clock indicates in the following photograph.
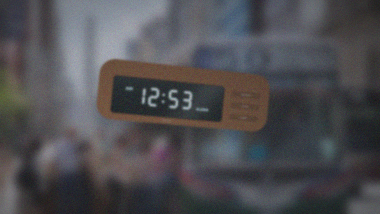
12:53
